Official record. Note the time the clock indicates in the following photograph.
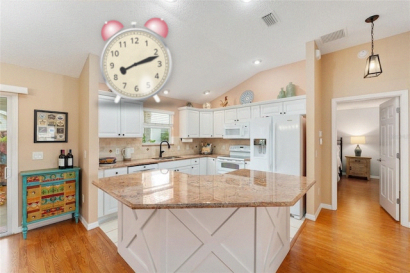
8:12
